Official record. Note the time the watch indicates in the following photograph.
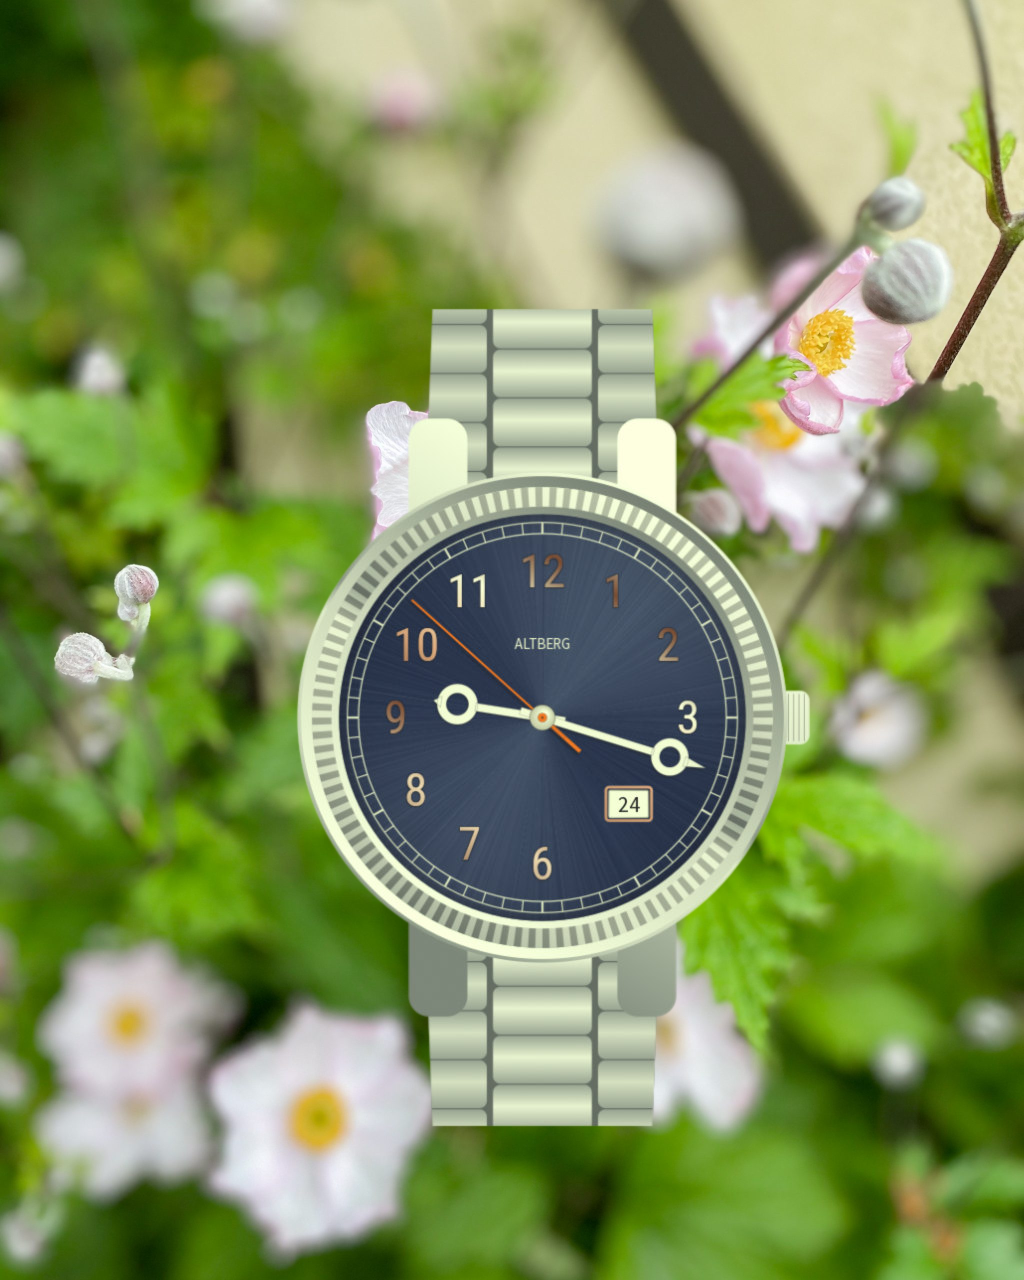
9:17:52
